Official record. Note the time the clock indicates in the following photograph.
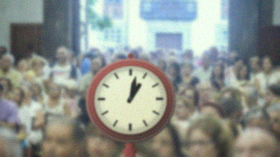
1:02
